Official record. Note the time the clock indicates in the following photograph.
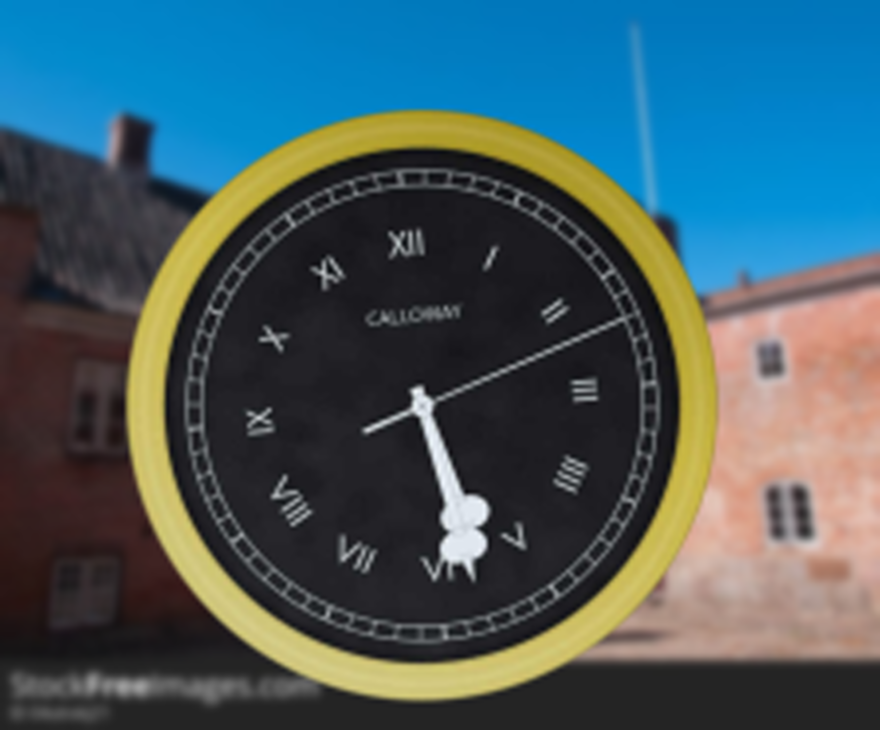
5:28:12
